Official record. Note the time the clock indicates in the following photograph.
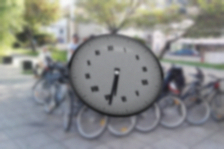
6:34
